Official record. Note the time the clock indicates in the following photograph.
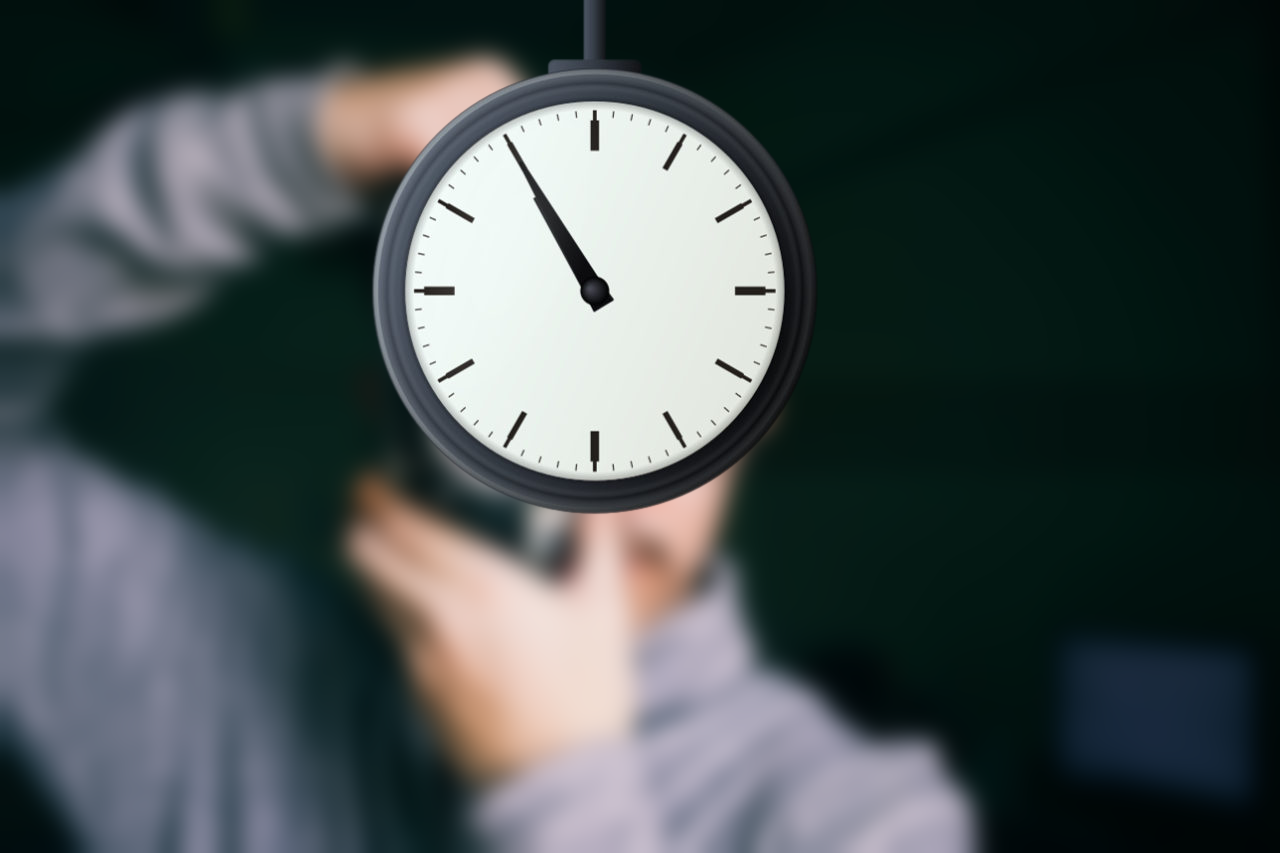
10:55
